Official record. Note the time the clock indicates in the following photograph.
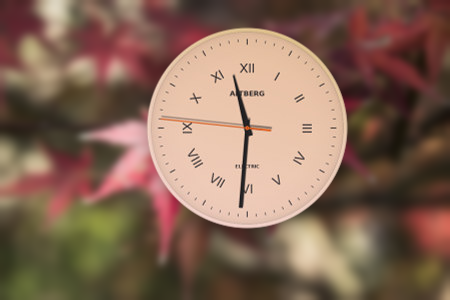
11:30:46
